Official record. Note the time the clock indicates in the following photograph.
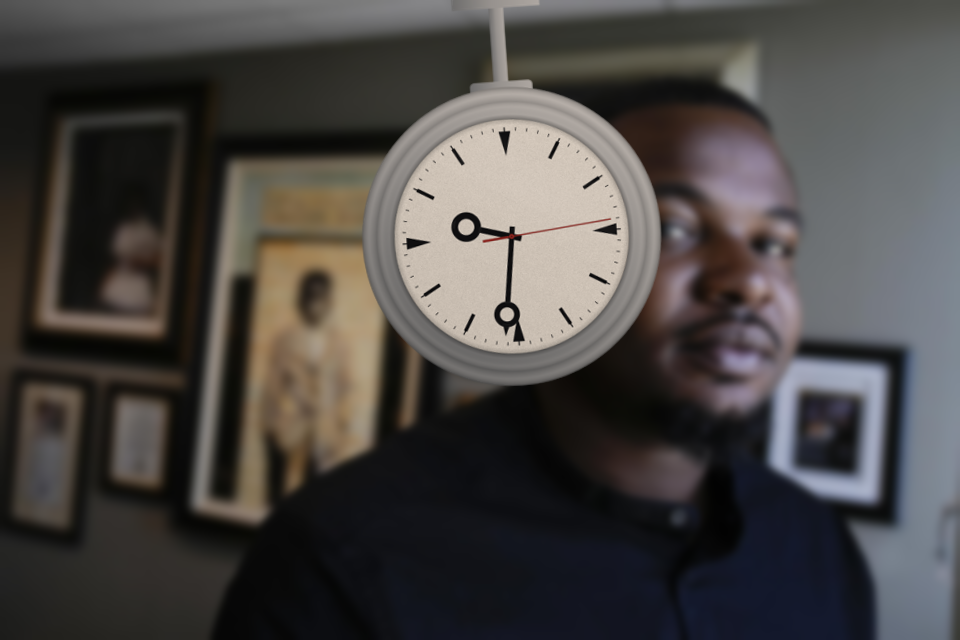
9:31:14
